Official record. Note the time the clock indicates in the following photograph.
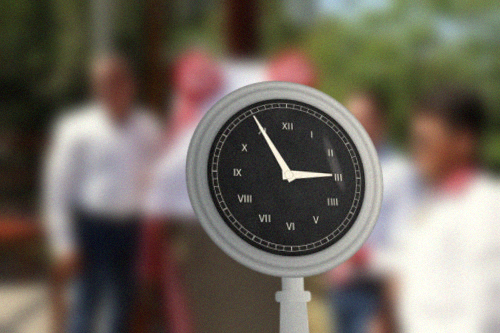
2:55
